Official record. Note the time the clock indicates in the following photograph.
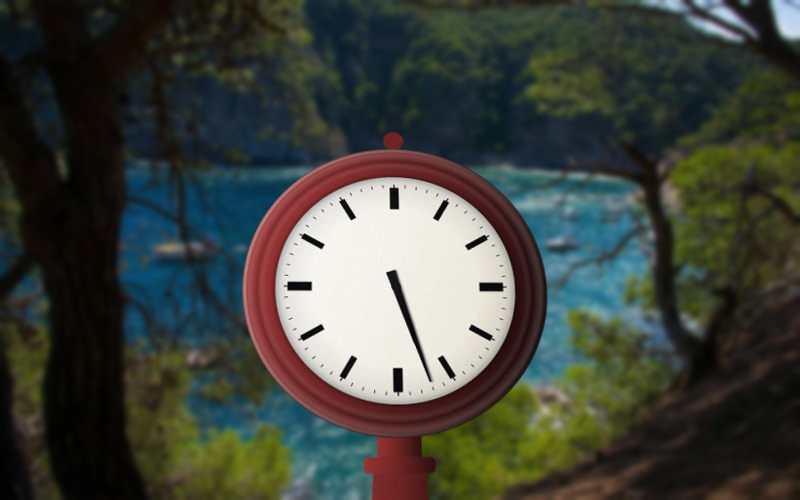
5:27
